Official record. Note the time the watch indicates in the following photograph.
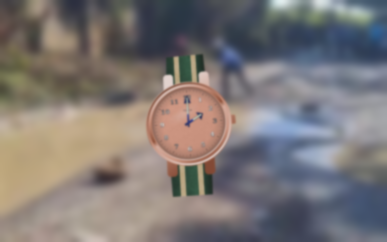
2:00
